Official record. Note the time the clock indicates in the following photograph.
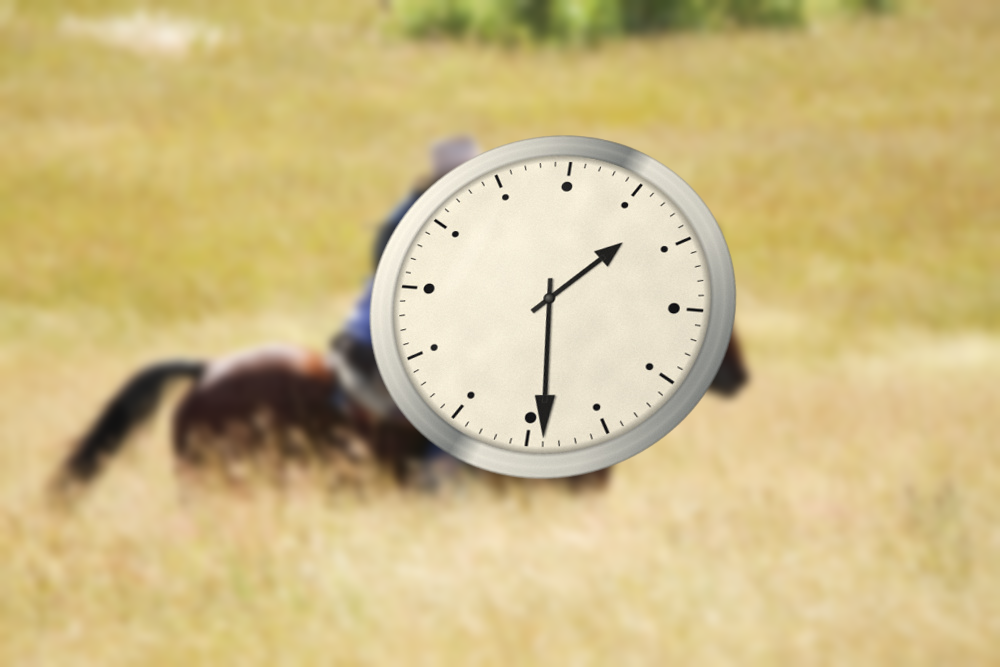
1:29
